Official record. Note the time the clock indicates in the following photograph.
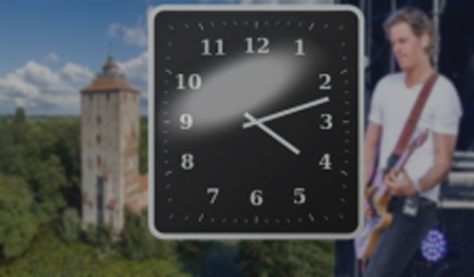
4:12
